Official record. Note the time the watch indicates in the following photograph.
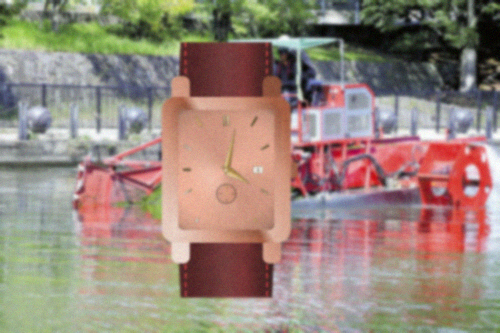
4:02
